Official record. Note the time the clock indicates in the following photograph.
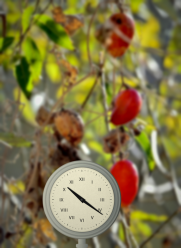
10:21
